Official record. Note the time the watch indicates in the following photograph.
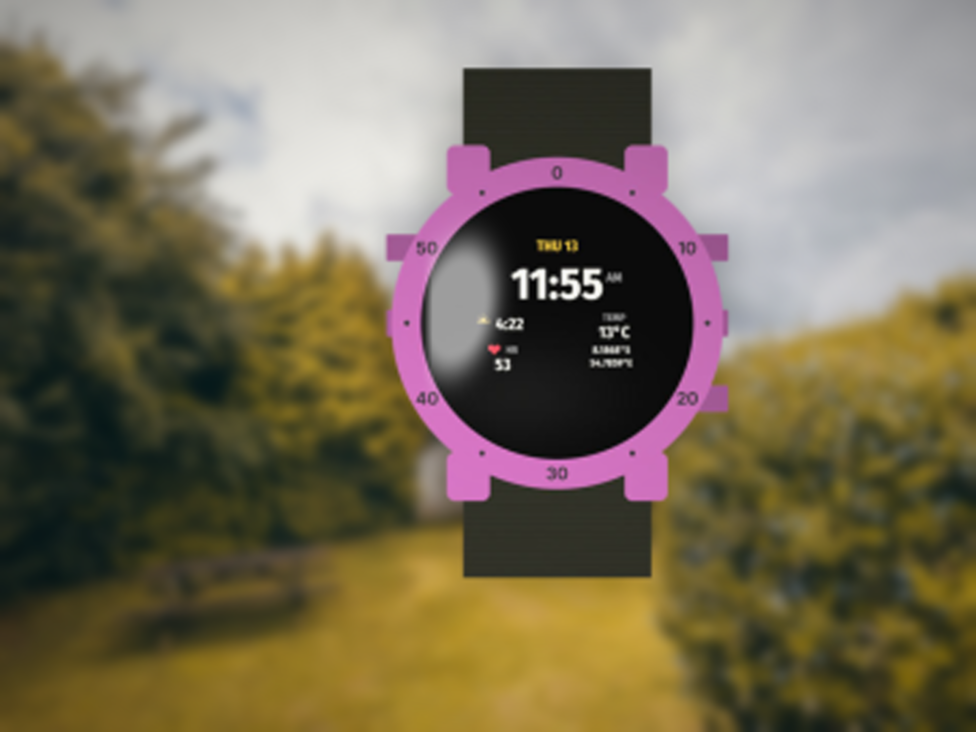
11:55
